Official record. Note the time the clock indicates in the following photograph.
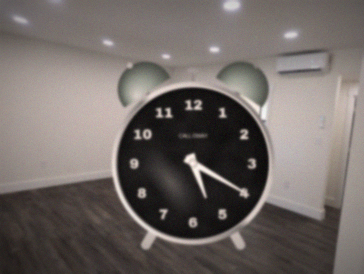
5:20
